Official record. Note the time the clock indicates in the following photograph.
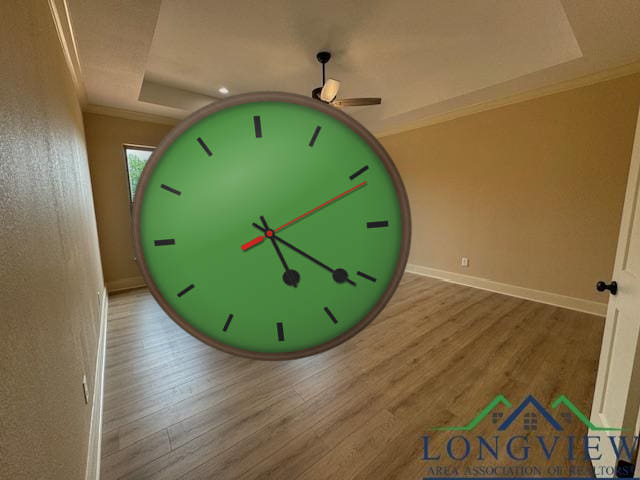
5:21:11
